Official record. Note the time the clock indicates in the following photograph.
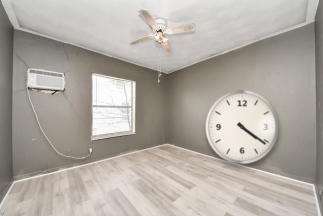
4:21
